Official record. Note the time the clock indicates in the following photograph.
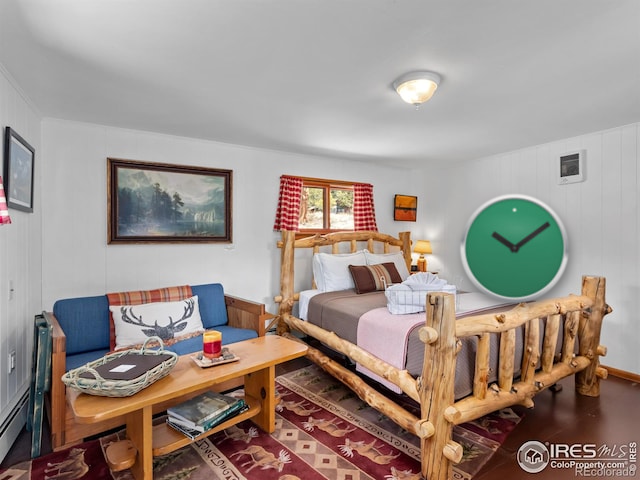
10:09
